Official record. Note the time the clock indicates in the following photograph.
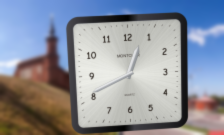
12:41
